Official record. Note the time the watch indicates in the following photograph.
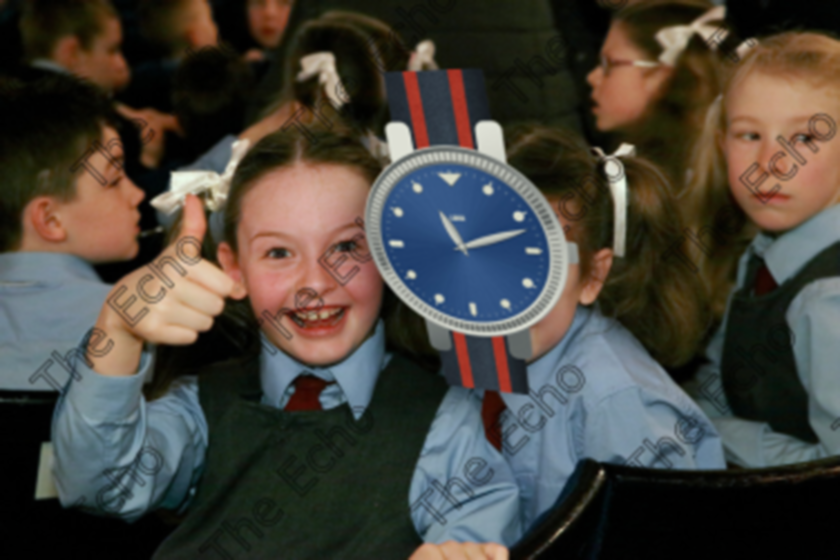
11:12
